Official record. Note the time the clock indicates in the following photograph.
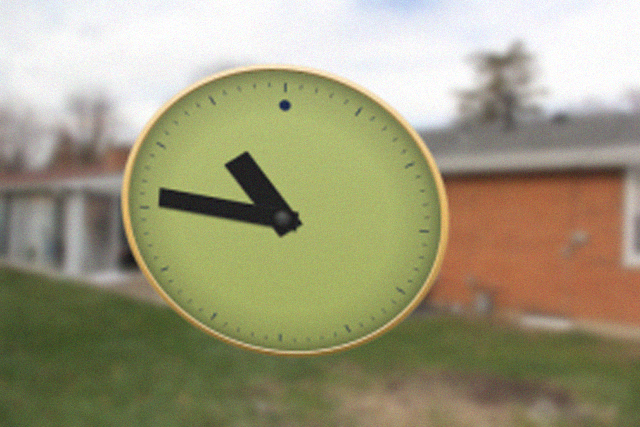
10:46
